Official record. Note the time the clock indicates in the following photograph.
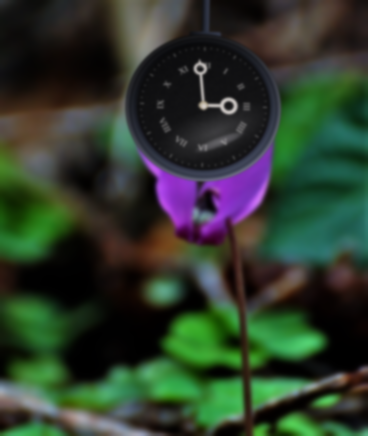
2:59
